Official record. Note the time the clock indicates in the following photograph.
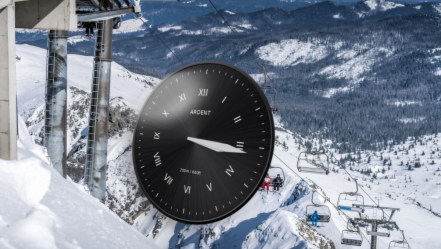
3:16
